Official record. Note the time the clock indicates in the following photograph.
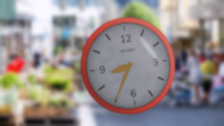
8:35
